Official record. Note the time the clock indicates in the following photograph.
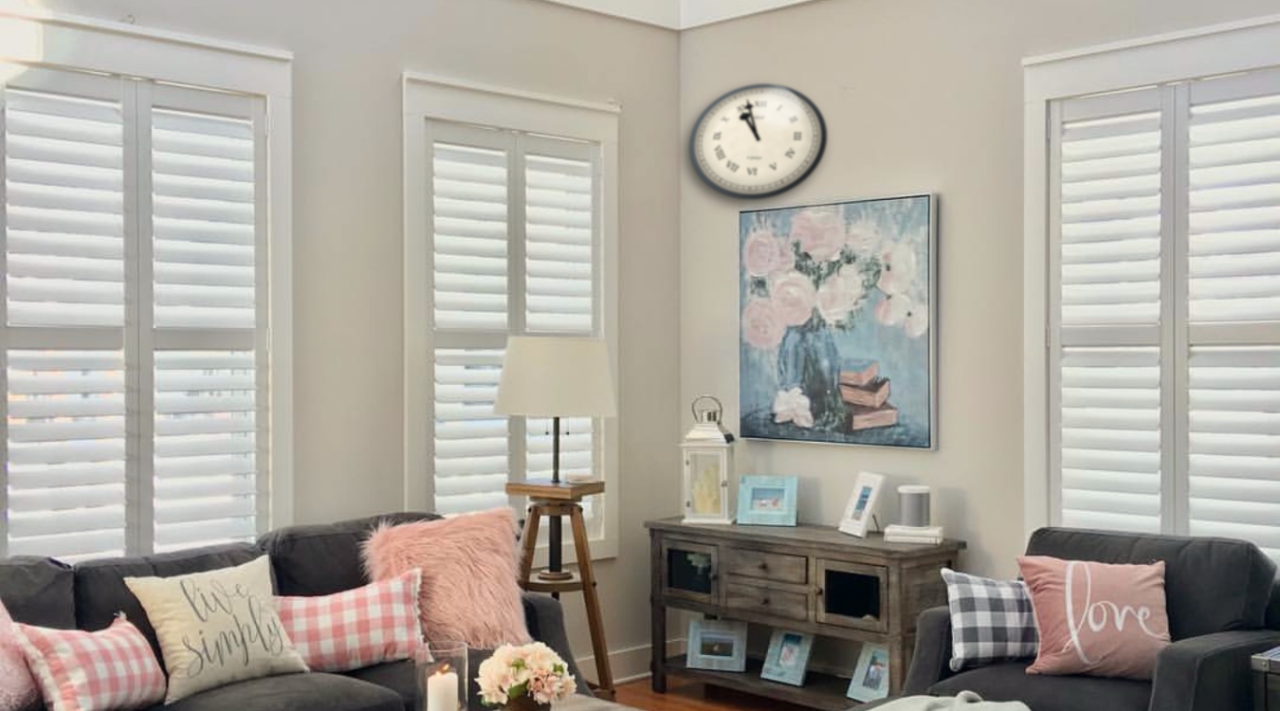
10:57
